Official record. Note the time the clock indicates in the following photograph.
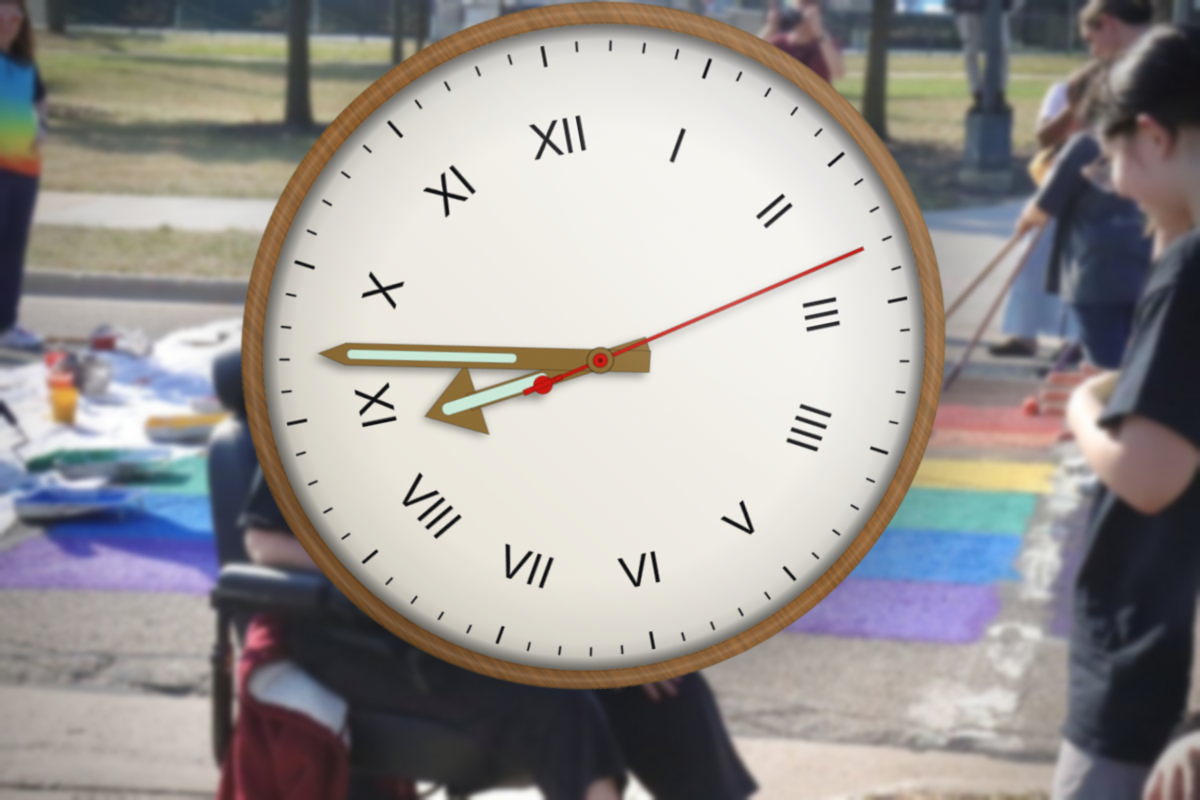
8:47:13
